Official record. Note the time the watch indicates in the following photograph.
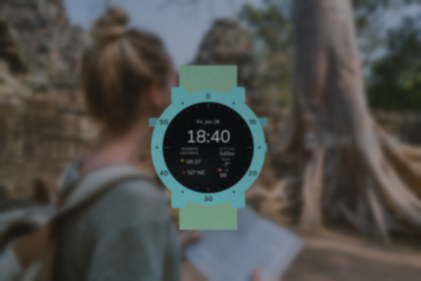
18:40
